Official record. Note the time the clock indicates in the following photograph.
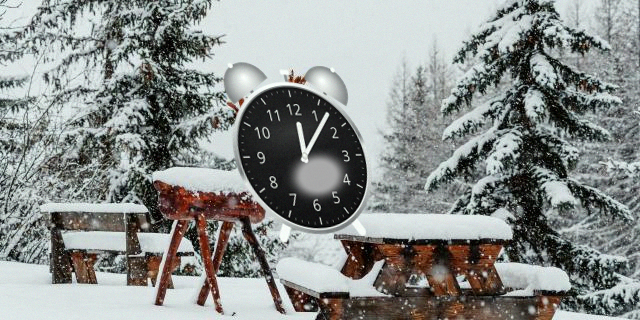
12:07
